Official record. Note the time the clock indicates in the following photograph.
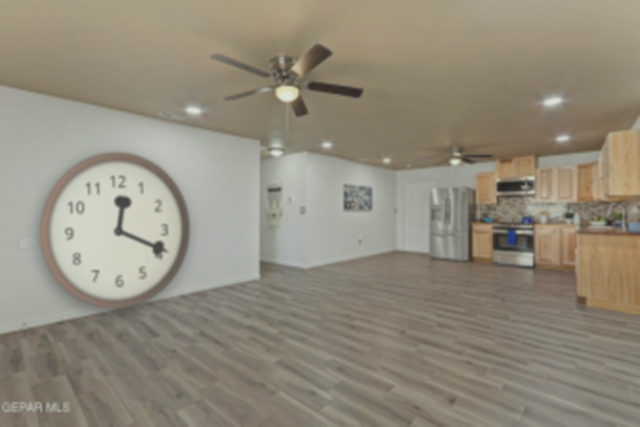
12:19
